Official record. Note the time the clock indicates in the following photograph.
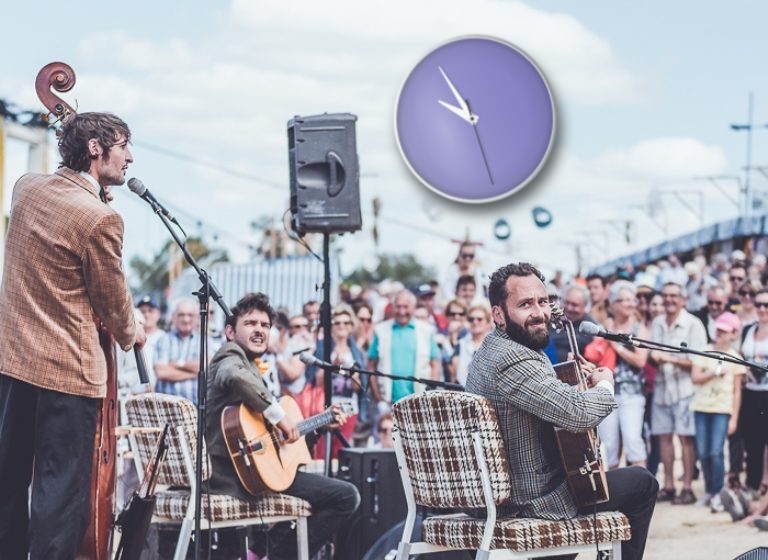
9:54:27
